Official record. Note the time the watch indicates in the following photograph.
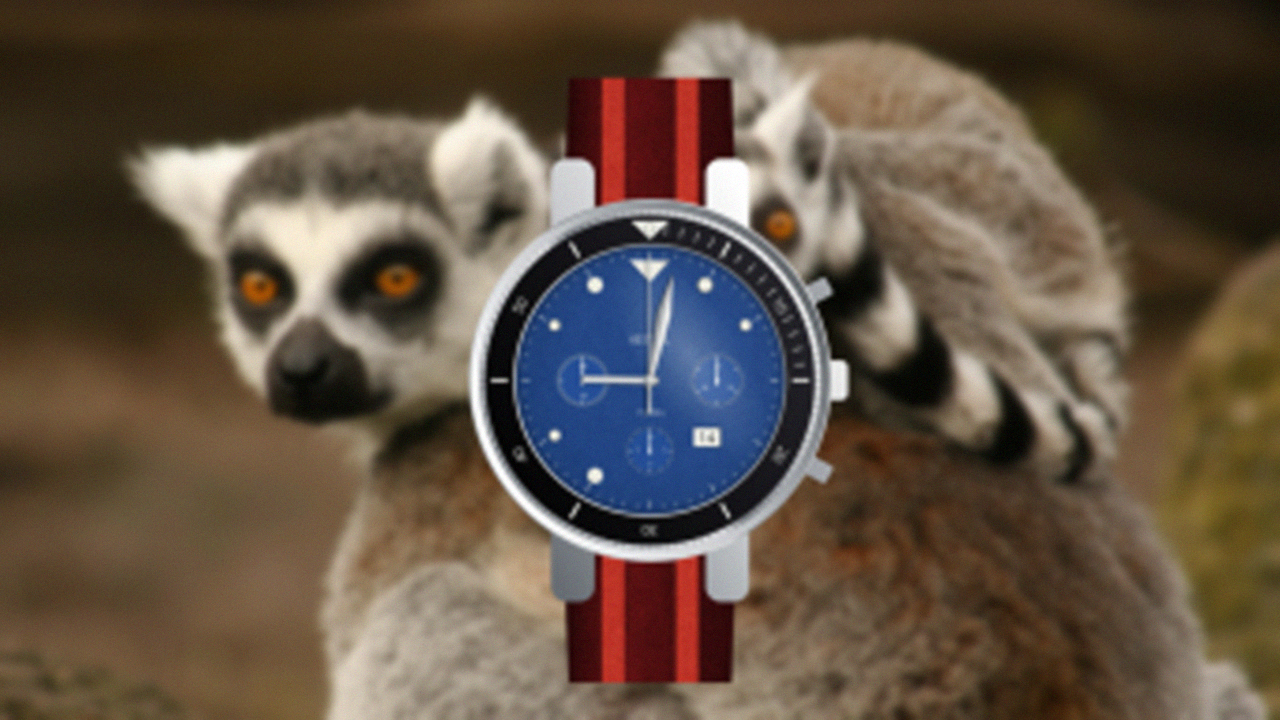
9:02
